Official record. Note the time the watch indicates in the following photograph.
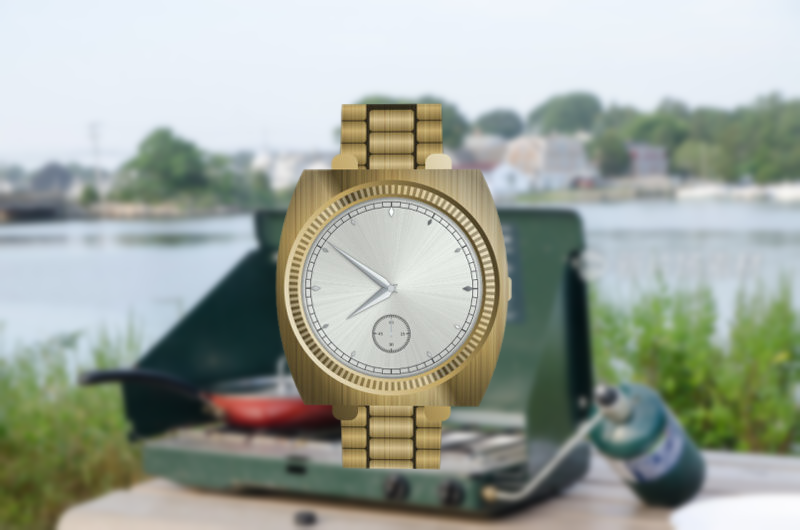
7:51
